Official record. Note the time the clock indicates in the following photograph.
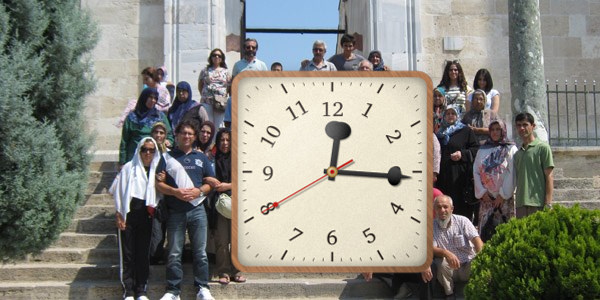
12:15:40
